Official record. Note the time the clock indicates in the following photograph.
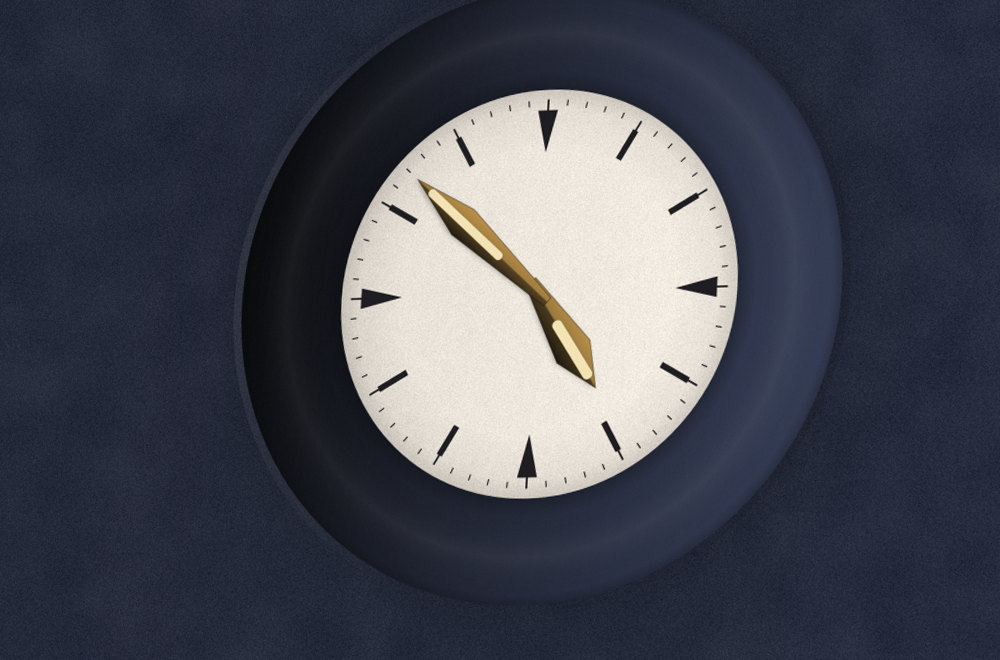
4:52
